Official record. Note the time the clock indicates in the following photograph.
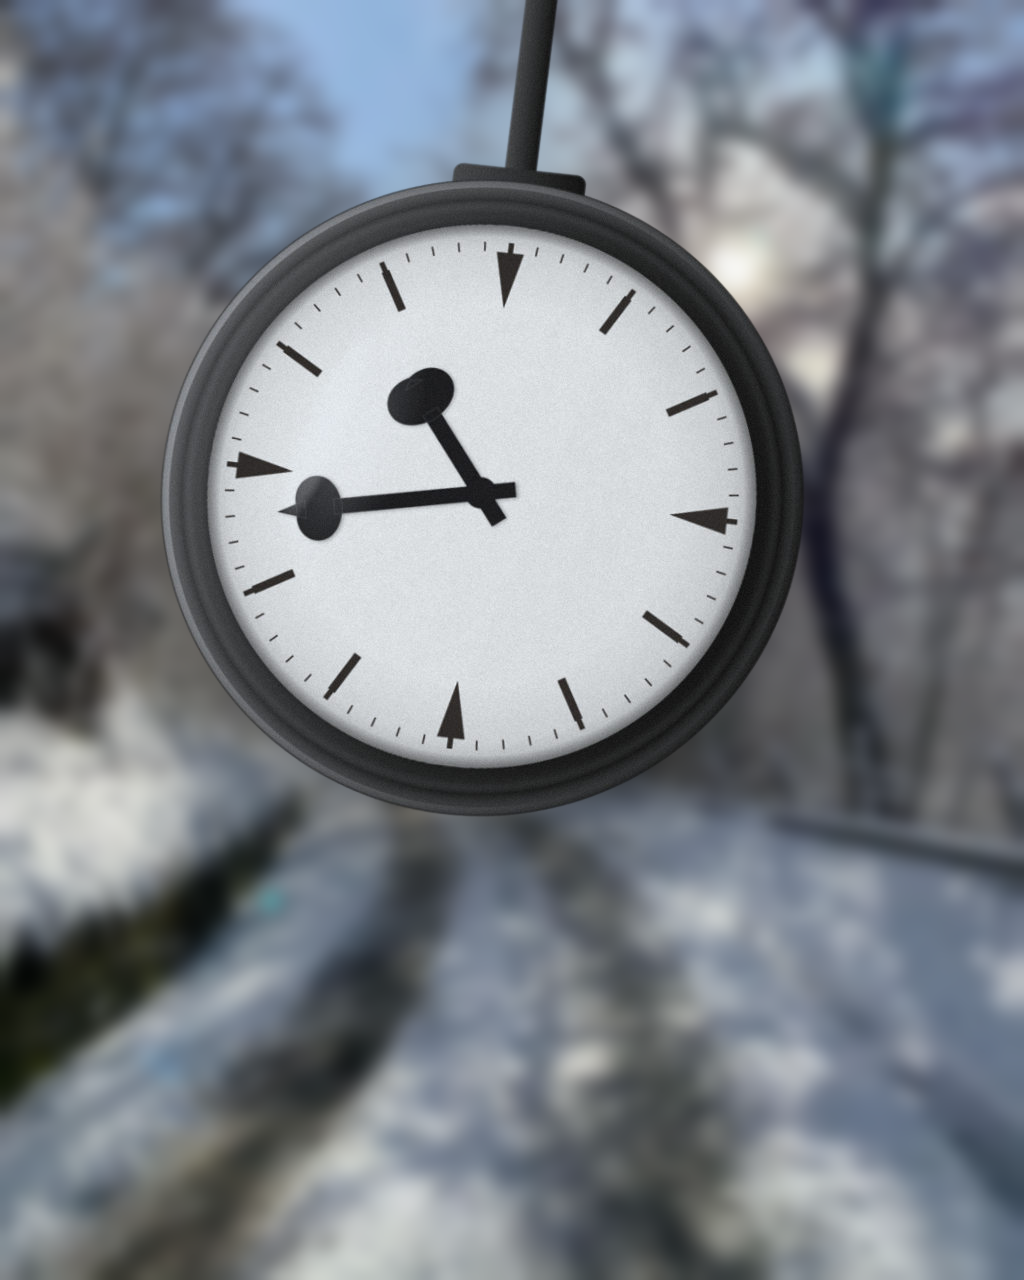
10:43
